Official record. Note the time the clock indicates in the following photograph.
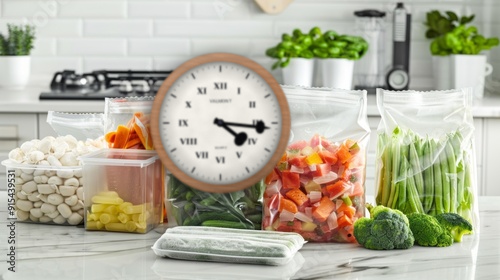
4:16
